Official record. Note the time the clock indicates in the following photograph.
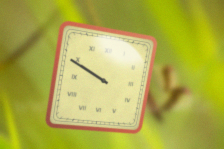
9:49
